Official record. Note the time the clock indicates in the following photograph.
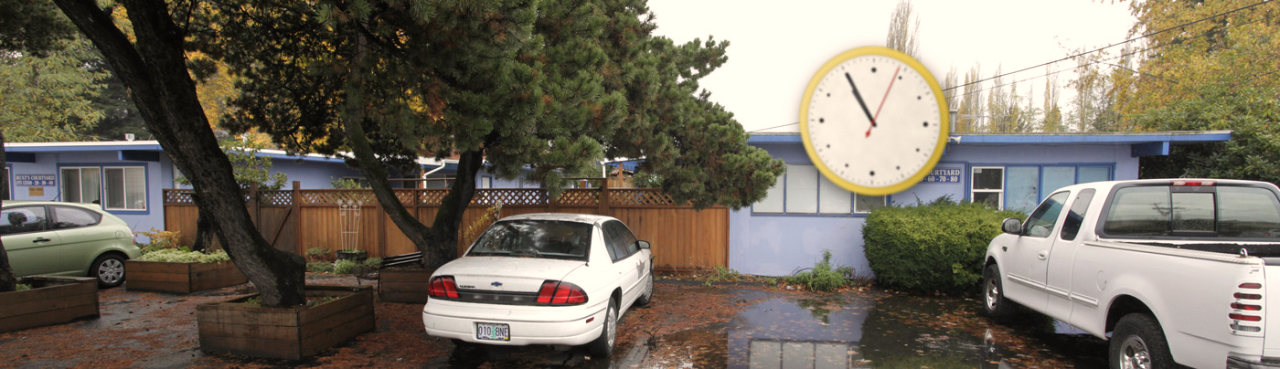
10:55:04
